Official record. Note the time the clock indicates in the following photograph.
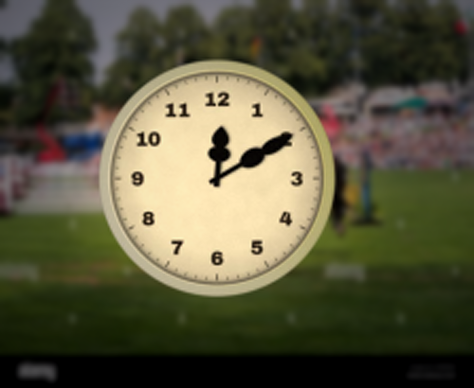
12:10
